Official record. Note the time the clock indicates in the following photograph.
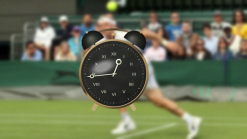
12:44
